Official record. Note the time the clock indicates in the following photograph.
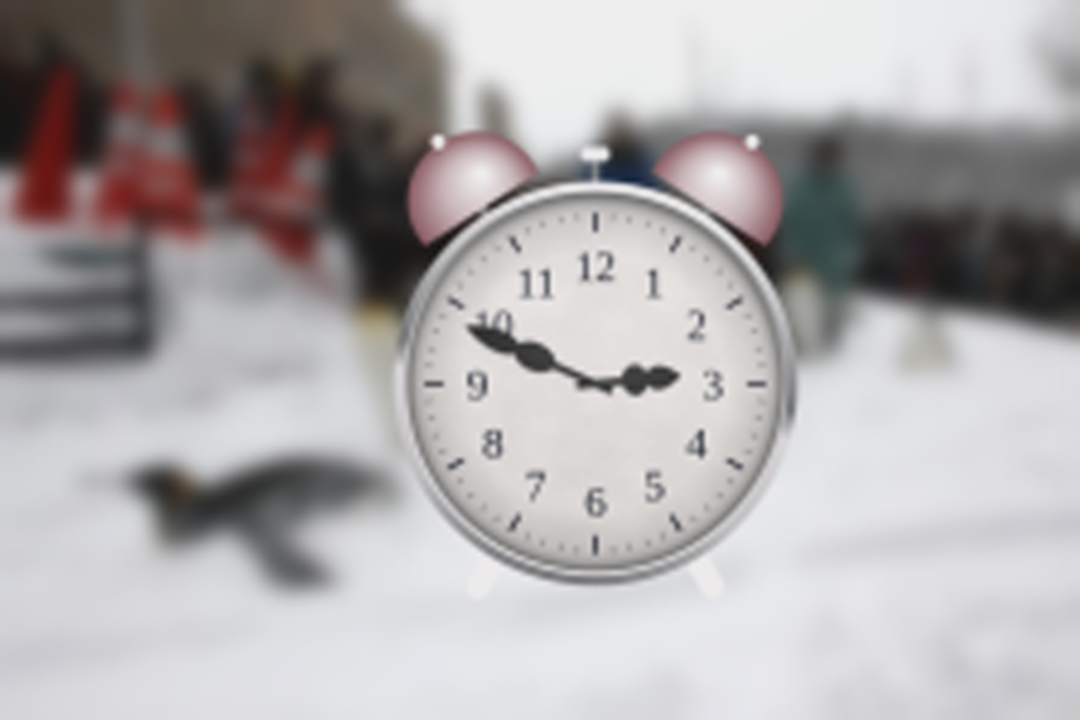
2:49
